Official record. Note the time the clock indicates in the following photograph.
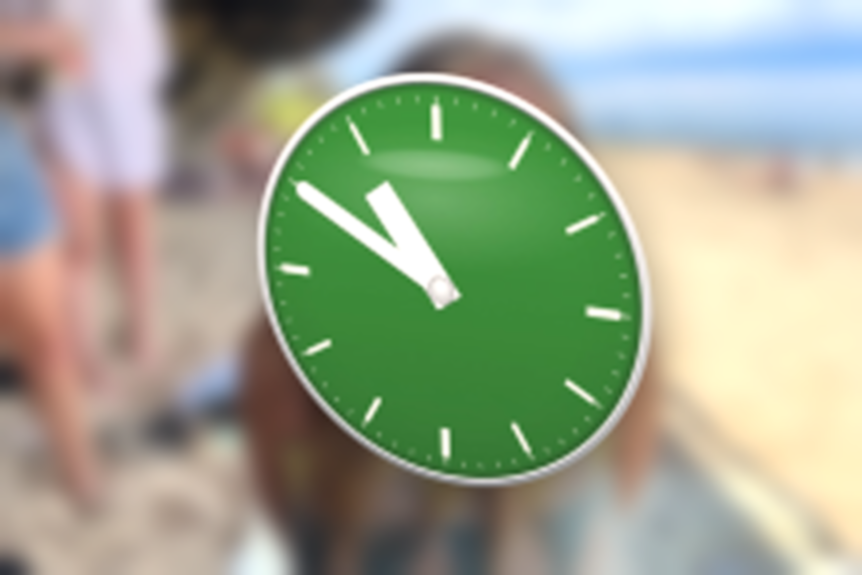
10:50
